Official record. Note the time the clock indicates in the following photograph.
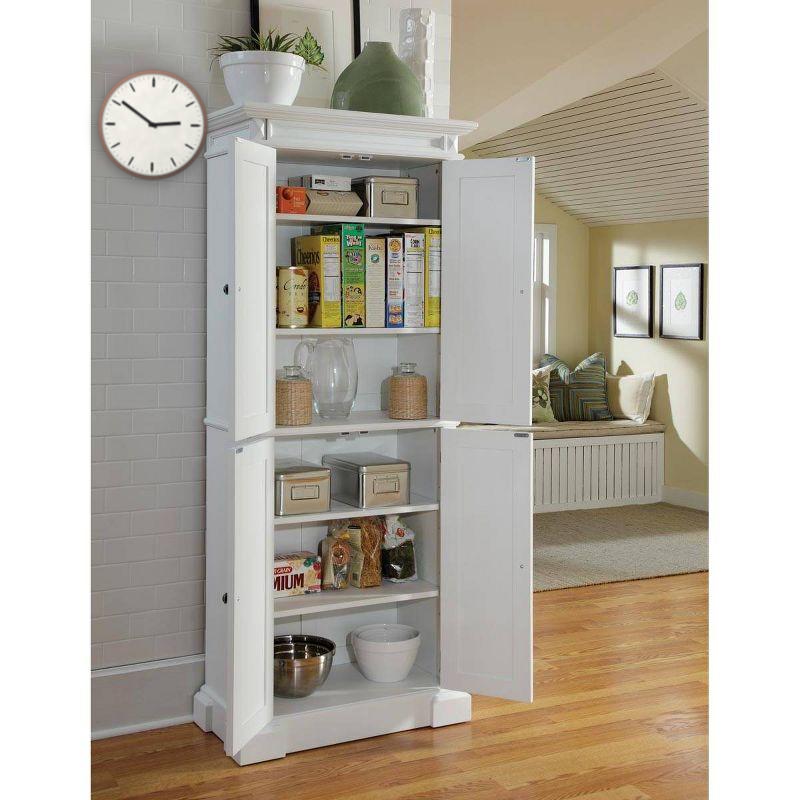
2:51
